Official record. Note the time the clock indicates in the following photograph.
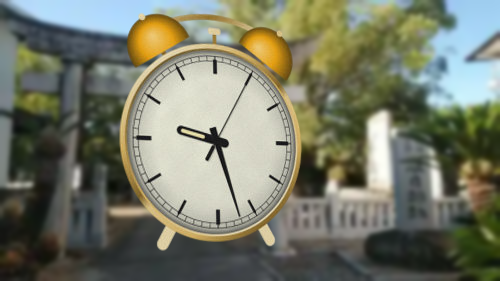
9:27:05
